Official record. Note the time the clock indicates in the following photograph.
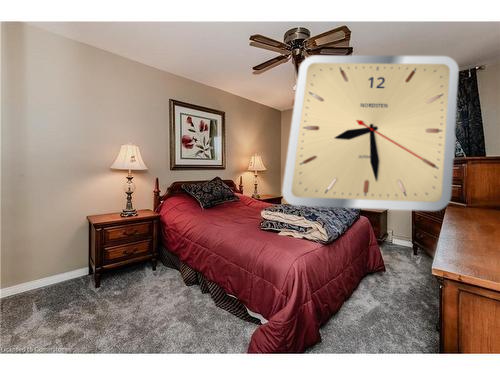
8:28:20
